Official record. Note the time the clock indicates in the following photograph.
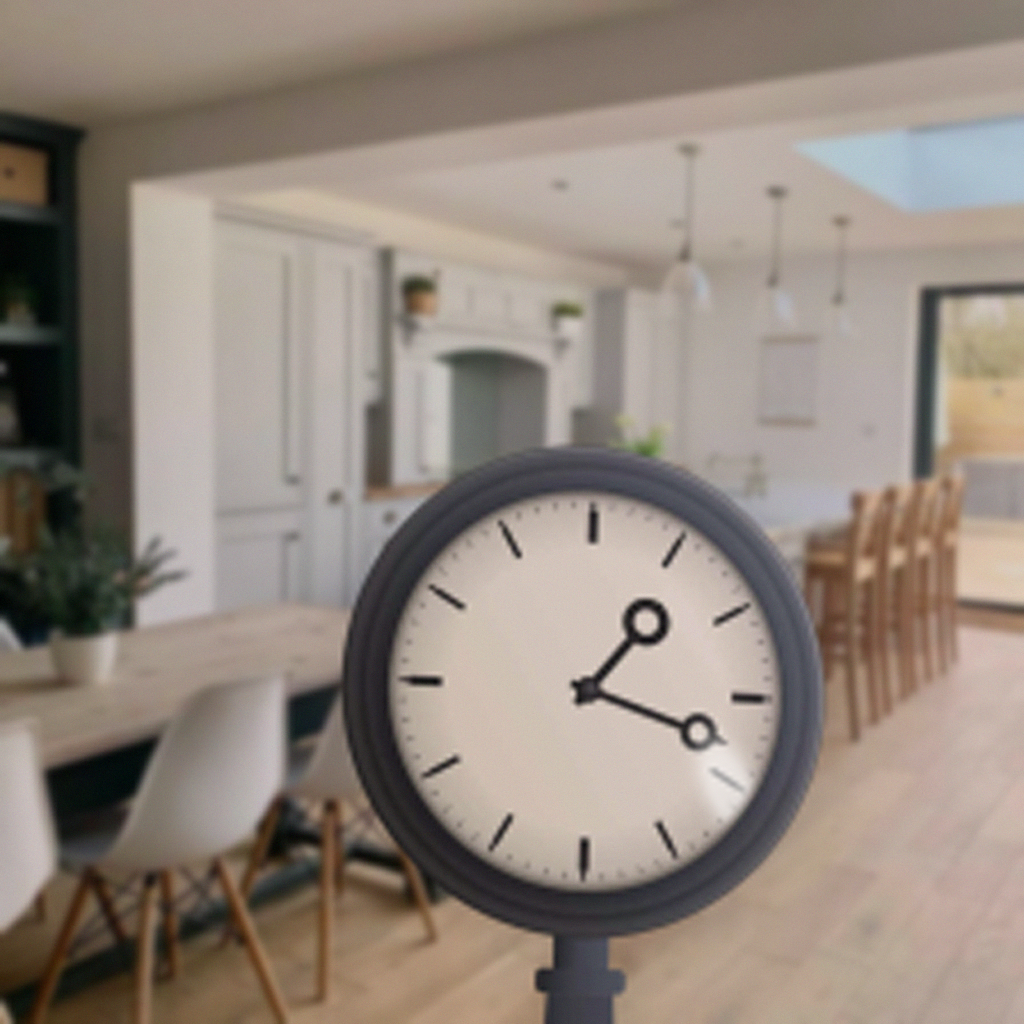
1:18
